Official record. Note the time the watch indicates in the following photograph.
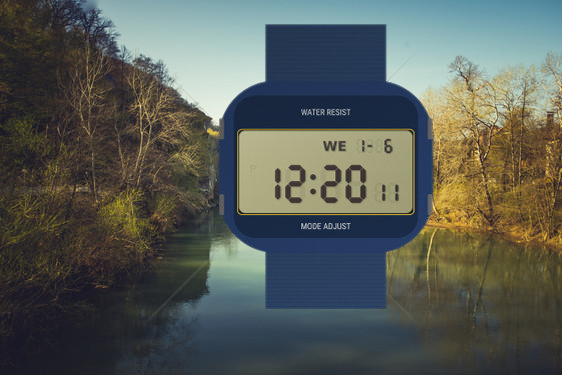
12:20:11
